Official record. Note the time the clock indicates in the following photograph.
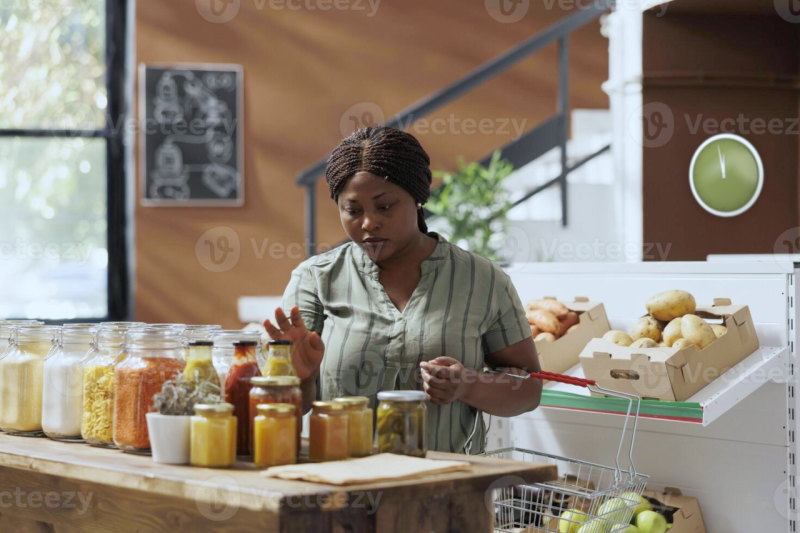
11:58
